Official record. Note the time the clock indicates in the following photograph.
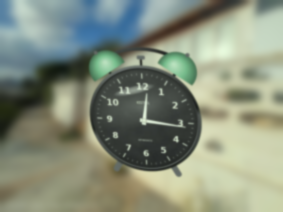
12:16
